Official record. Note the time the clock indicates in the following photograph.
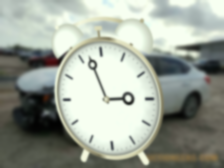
2:57
